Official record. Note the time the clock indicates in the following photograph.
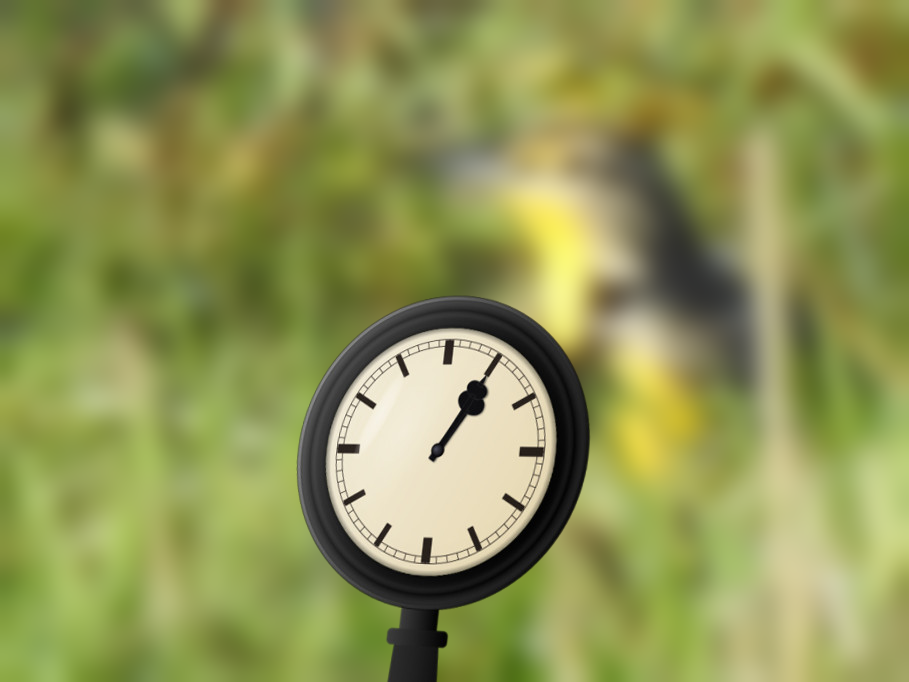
1:05
